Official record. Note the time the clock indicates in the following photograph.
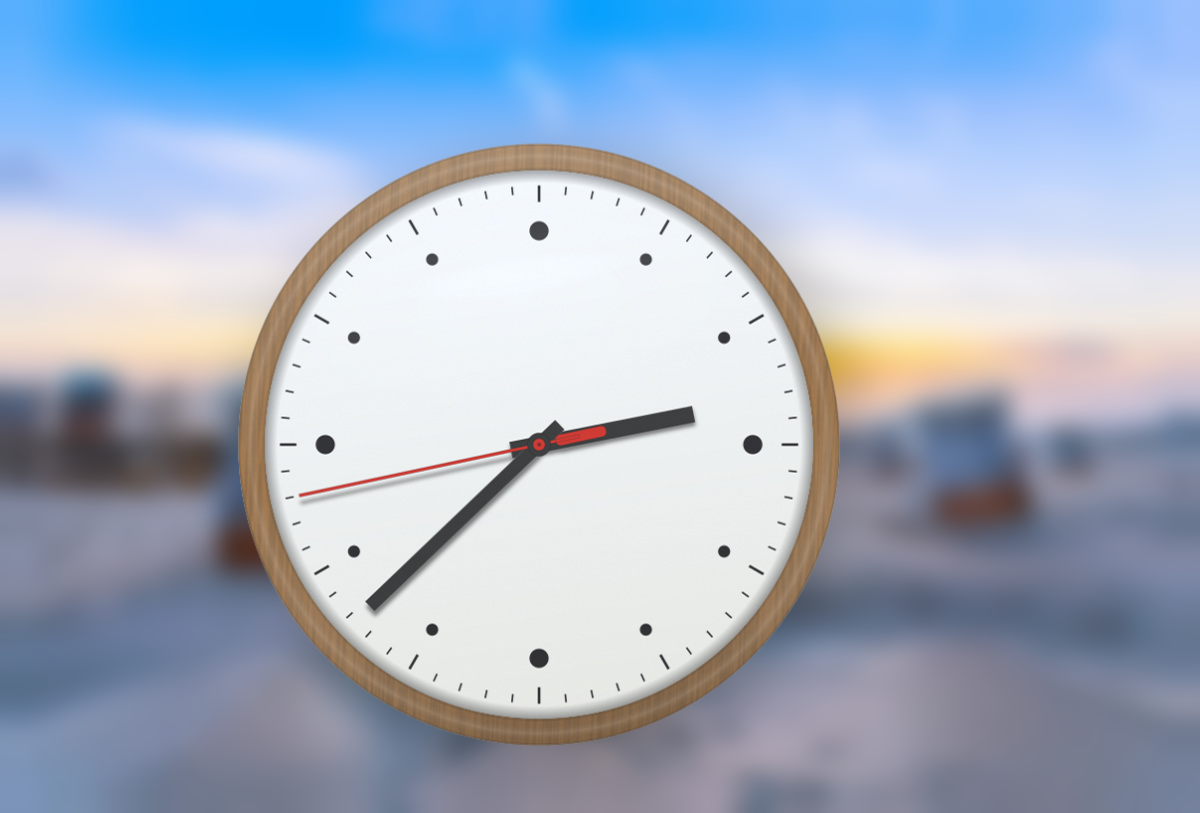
2:37:43
